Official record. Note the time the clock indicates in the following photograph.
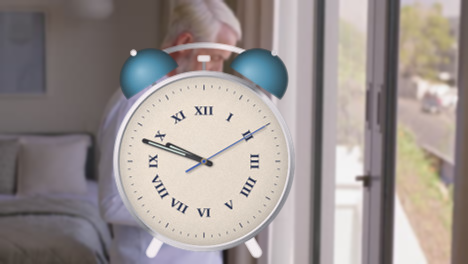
9:48:10
